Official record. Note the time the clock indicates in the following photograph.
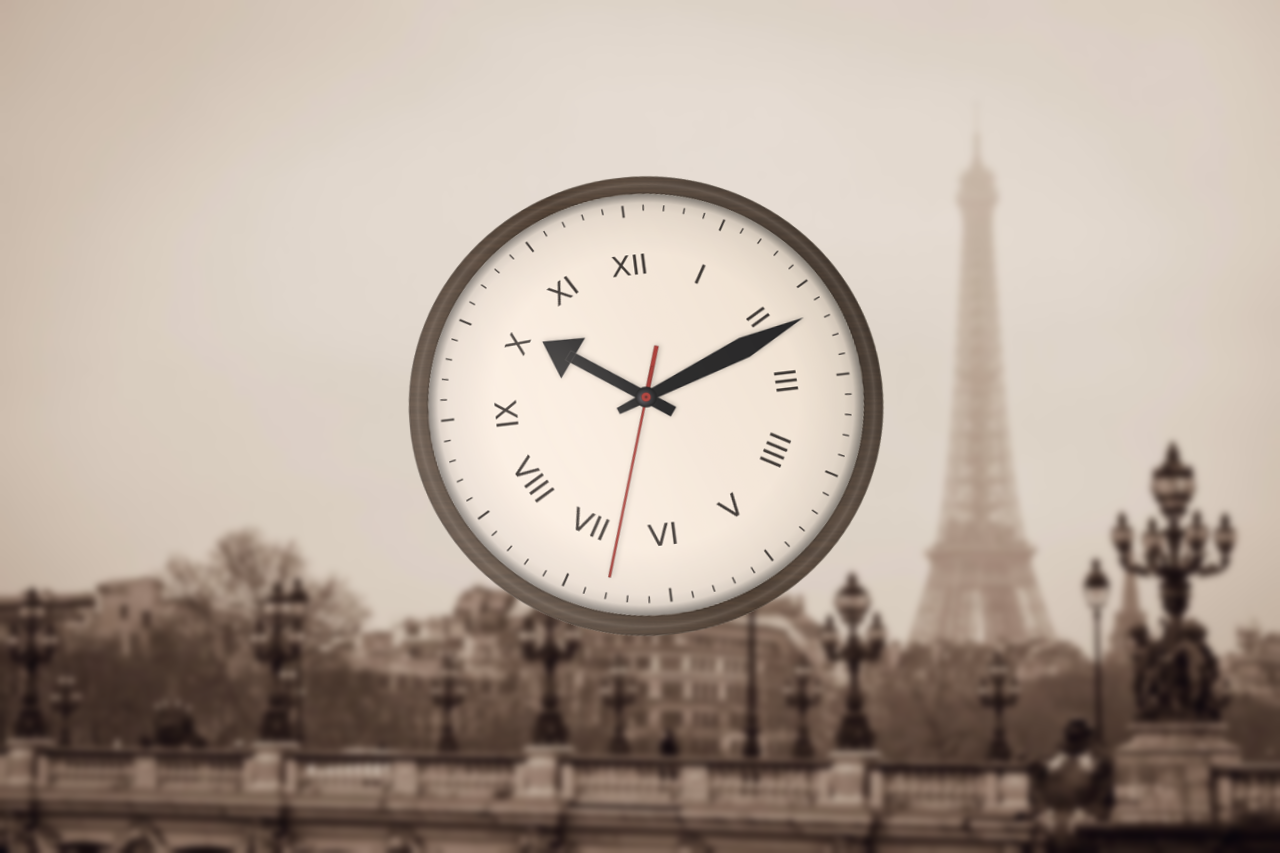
10:11:33
